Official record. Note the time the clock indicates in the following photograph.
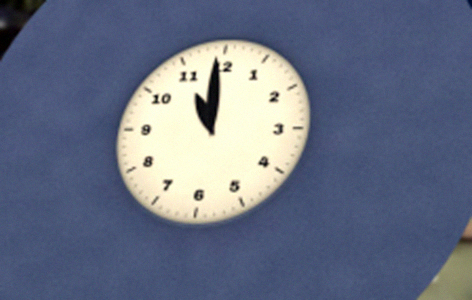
10:59
